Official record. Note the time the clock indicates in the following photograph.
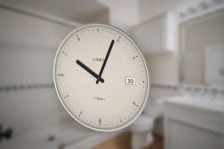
10:04
